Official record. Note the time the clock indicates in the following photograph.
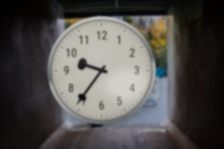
9:36
